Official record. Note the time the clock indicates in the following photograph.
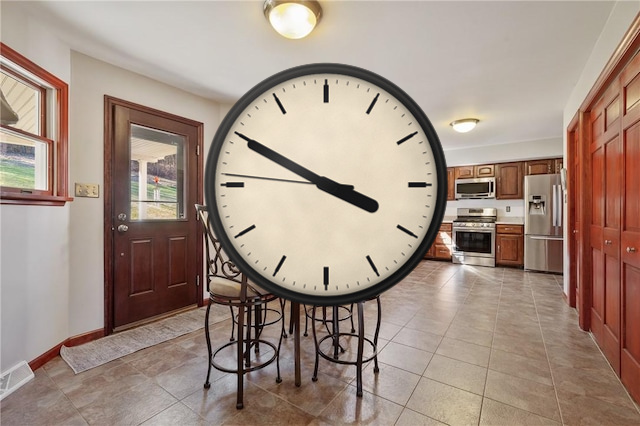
3:49:46
